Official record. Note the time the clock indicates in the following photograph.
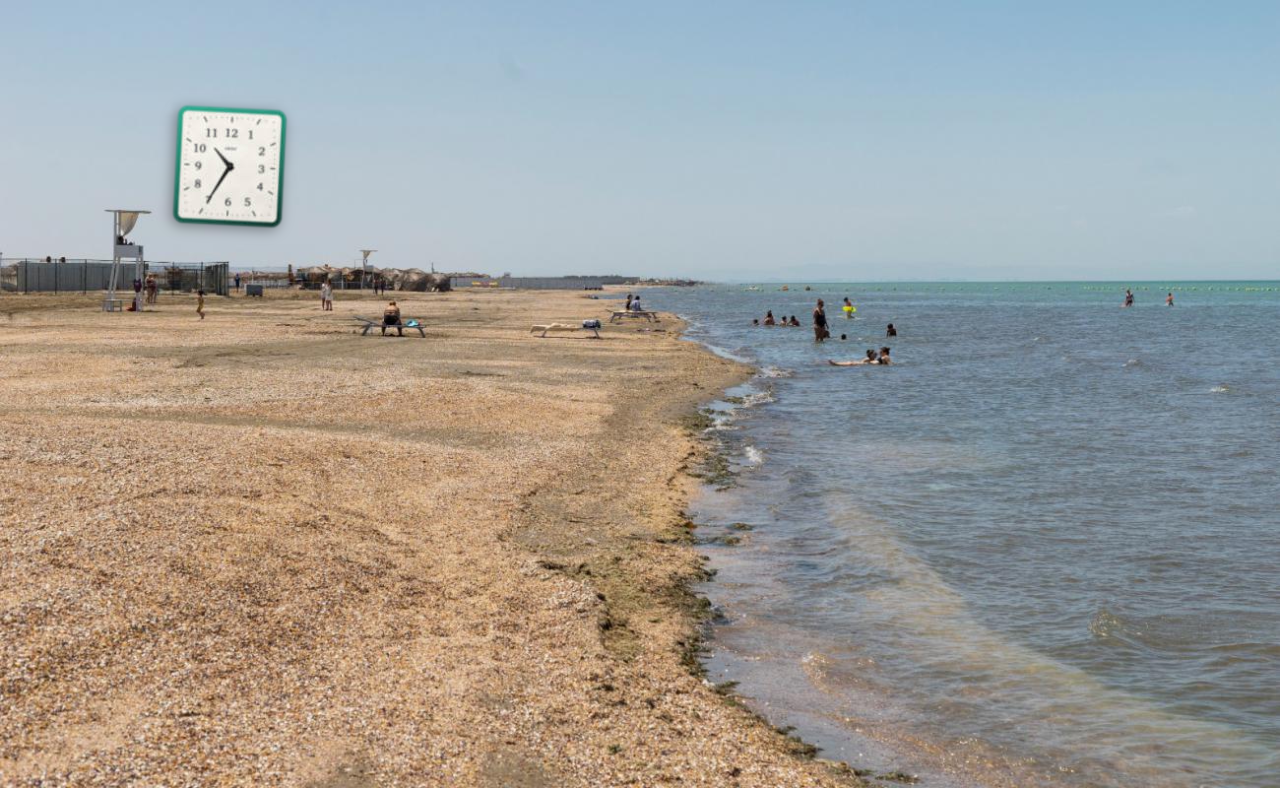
10:35
